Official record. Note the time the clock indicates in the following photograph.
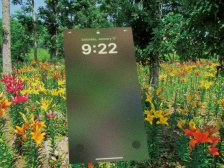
9:22
